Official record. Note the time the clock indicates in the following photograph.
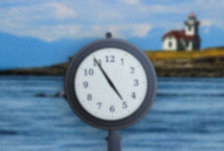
4:55
